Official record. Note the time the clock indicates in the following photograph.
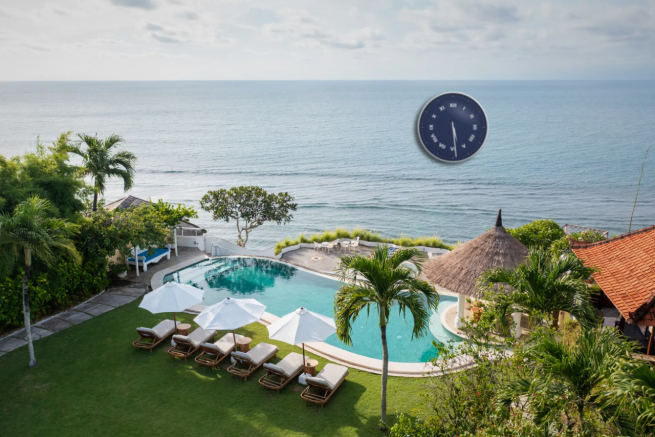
5:29
